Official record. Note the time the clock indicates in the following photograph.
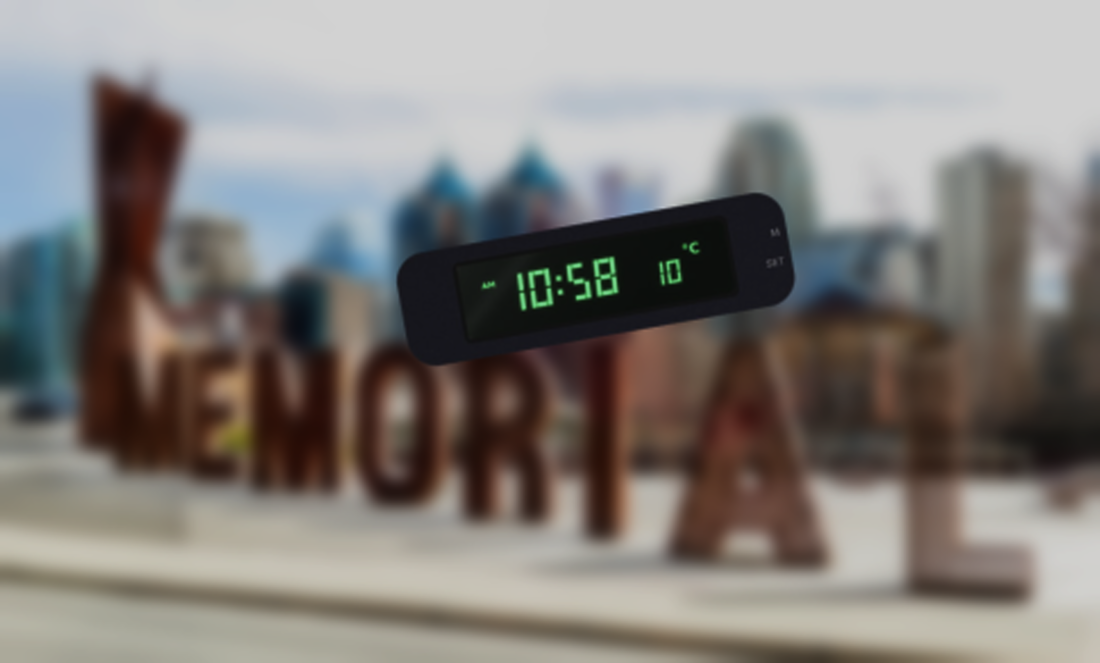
10:58
